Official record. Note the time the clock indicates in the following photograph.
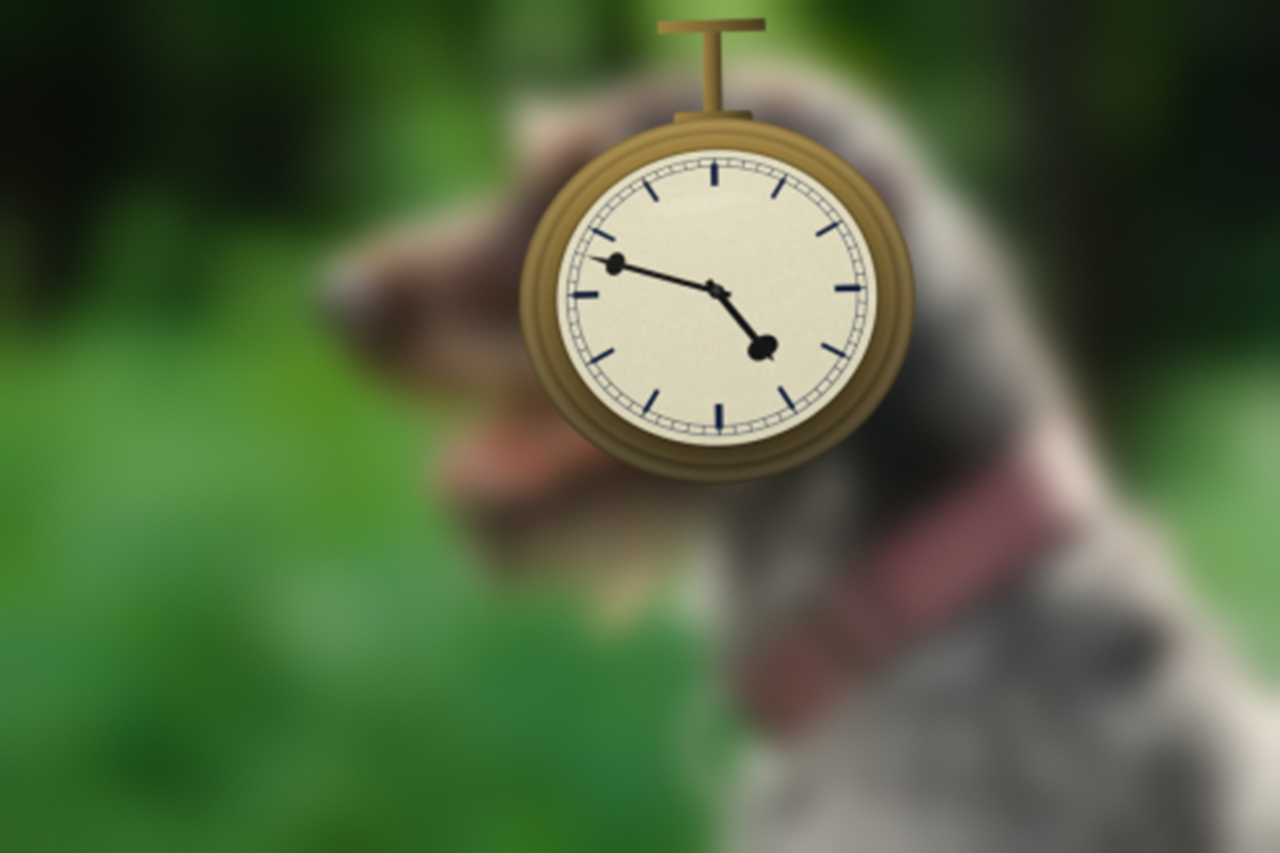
4:48
